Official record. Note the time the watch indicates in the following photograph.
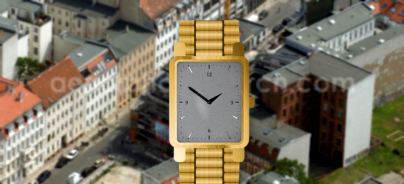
1:51
